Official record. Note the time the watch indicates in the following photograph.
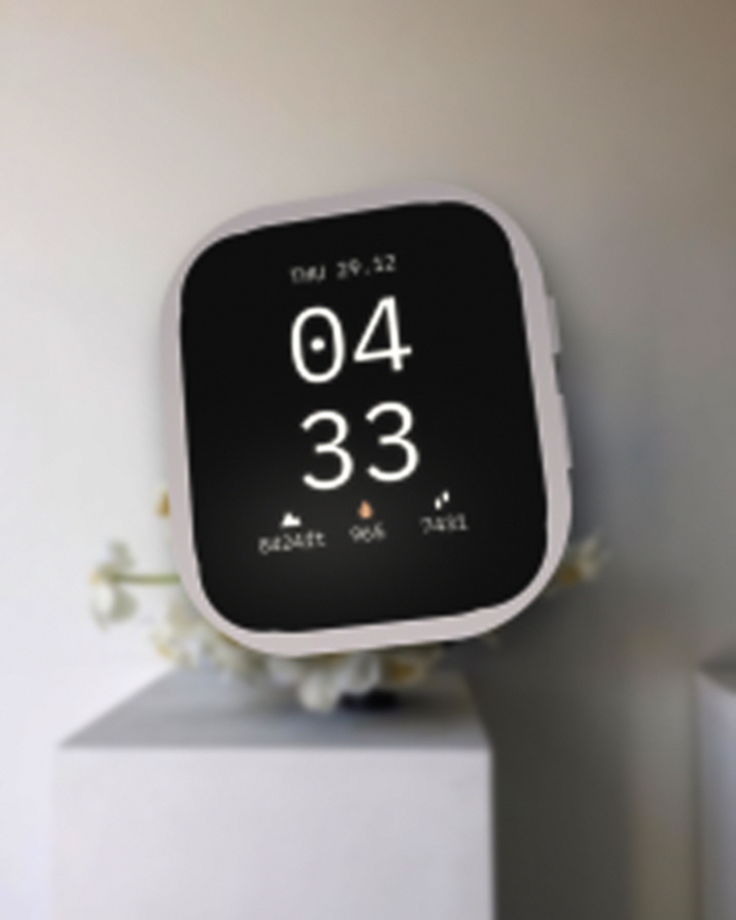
4:33
